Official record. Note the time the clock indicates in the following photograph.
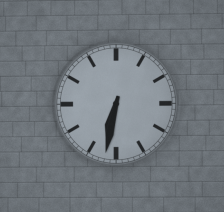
6:32
